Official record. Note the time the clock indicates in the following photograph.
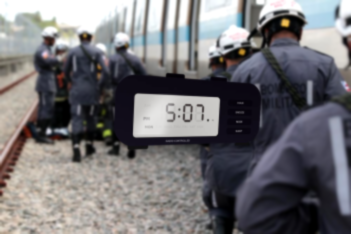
5:07
